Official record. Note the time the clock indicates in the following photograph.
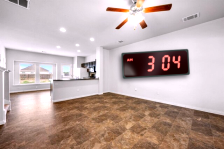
3:04
